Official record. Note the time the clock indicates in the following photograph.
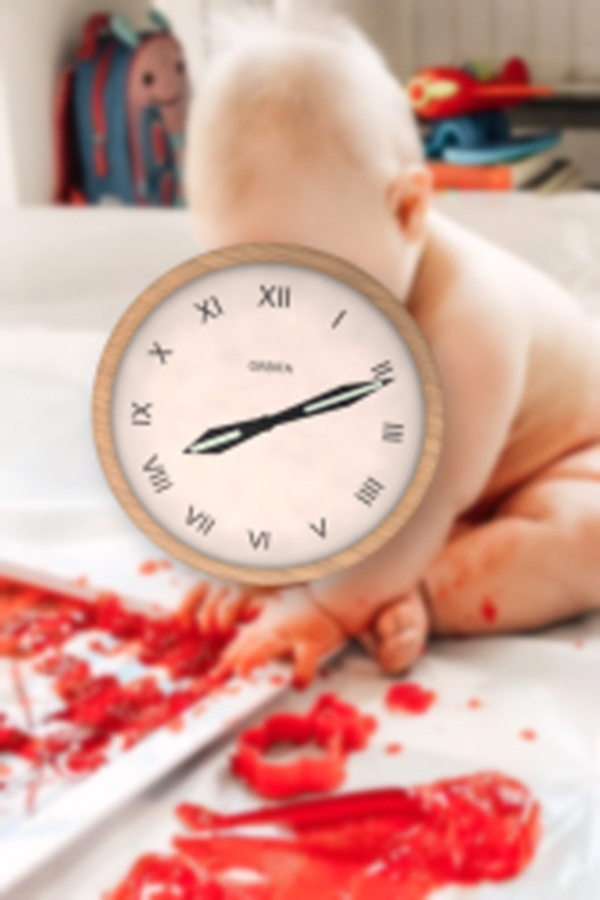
8:11
